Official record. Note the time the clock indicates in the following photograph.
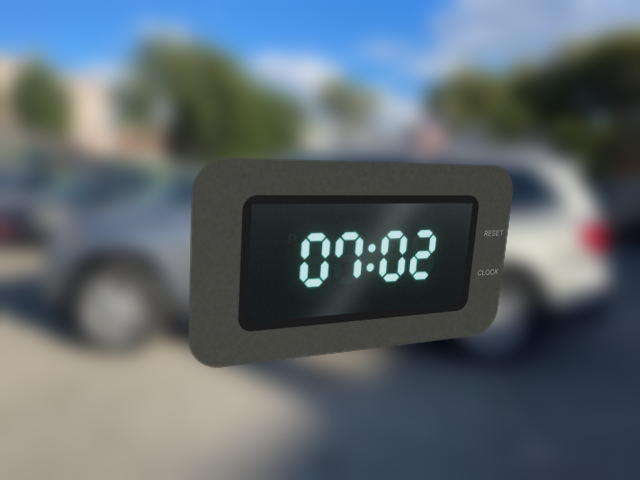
7:02
